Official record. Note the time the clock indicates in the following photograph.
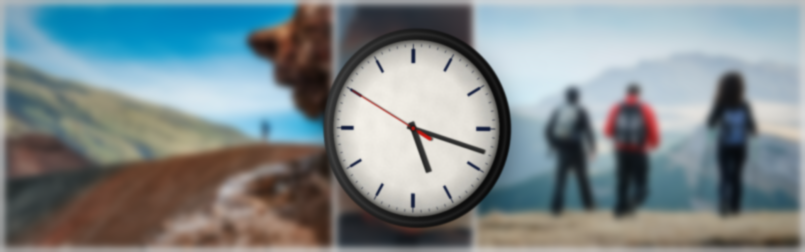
5:17:50
